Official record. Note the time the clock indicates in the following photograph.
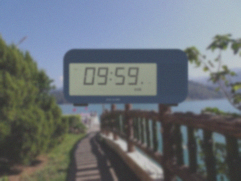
9:59
